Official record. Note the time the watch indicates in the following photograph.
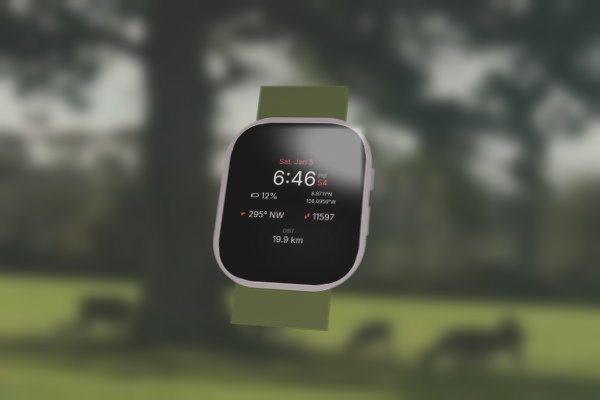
6:46:54
